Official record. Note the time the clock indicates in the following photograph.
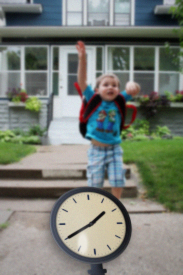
1:40
